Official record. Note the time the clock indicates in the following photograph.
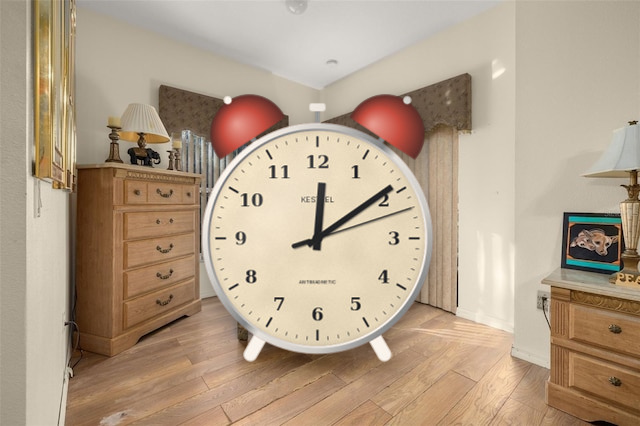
12:09:12
